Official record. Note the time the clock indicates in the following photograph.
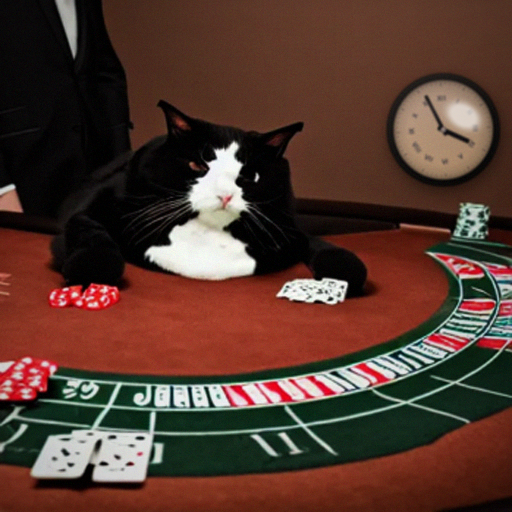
3:56
